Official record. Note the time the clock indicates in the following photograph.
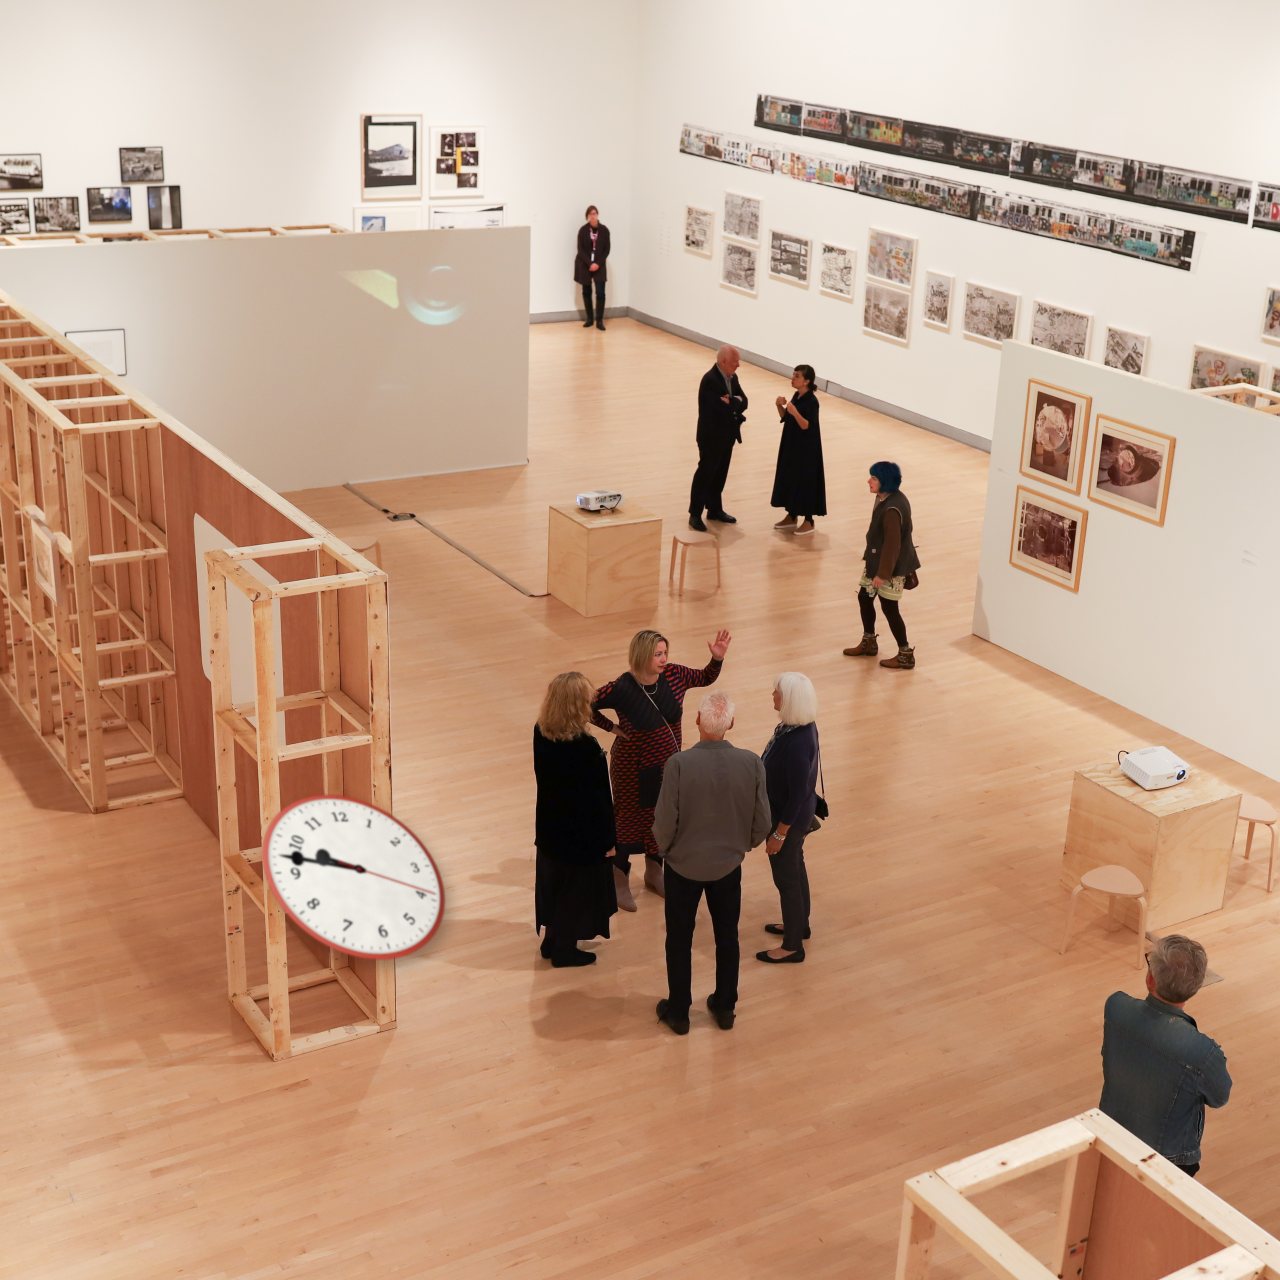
9:47:19
